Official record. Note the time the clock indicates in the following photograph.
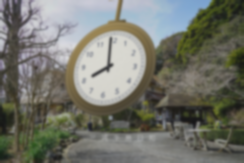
7:59
